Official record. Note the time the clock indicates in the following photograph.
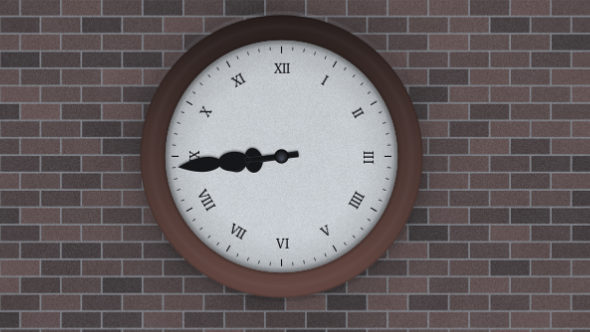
8:44
